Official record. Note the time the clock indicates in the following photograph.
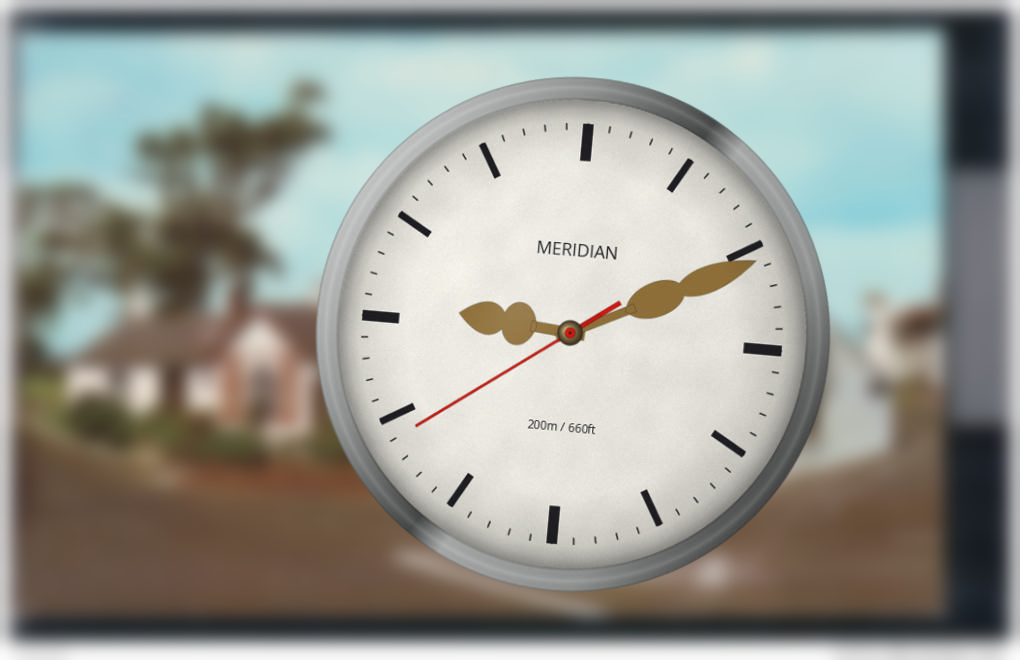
9:10:39
